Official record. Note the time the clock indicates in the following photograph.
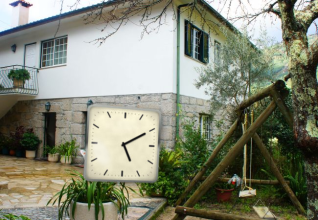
5:10
